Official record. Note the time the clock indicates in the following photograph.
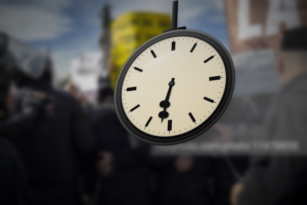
6:32
